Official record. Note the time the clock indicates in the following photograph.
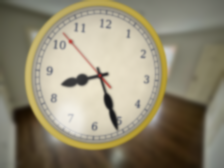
8:25:52
